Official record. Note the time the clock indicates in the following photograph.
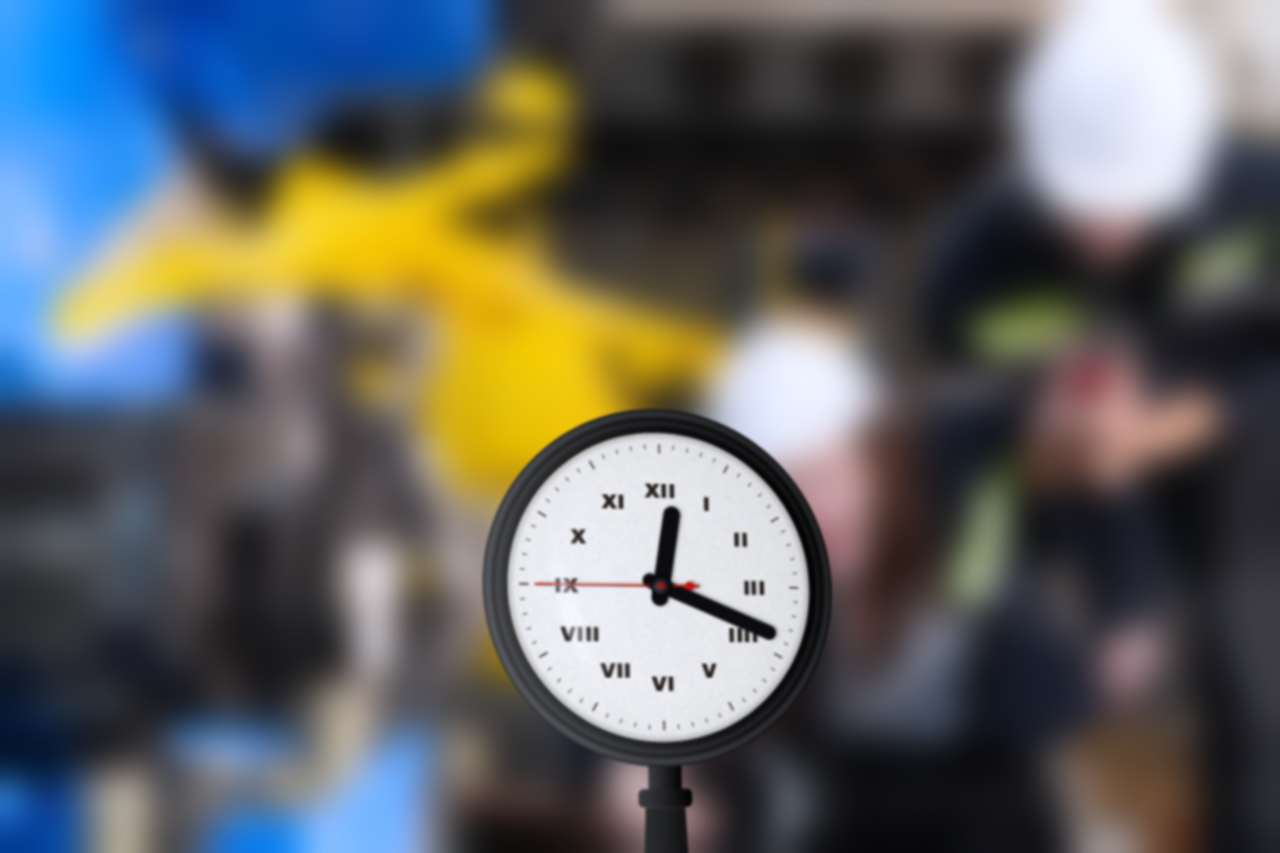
12:18:45
